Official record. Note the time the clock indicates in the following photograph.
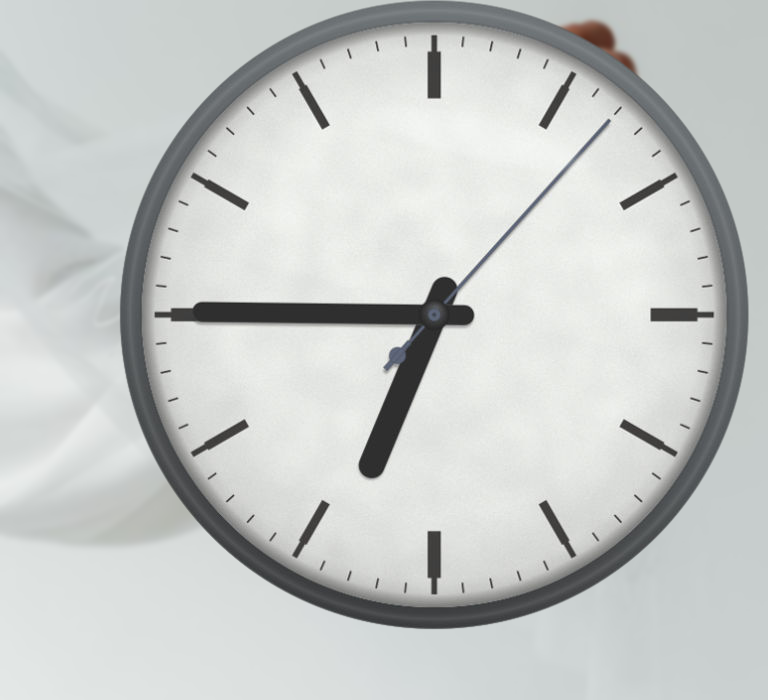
6:45:07
